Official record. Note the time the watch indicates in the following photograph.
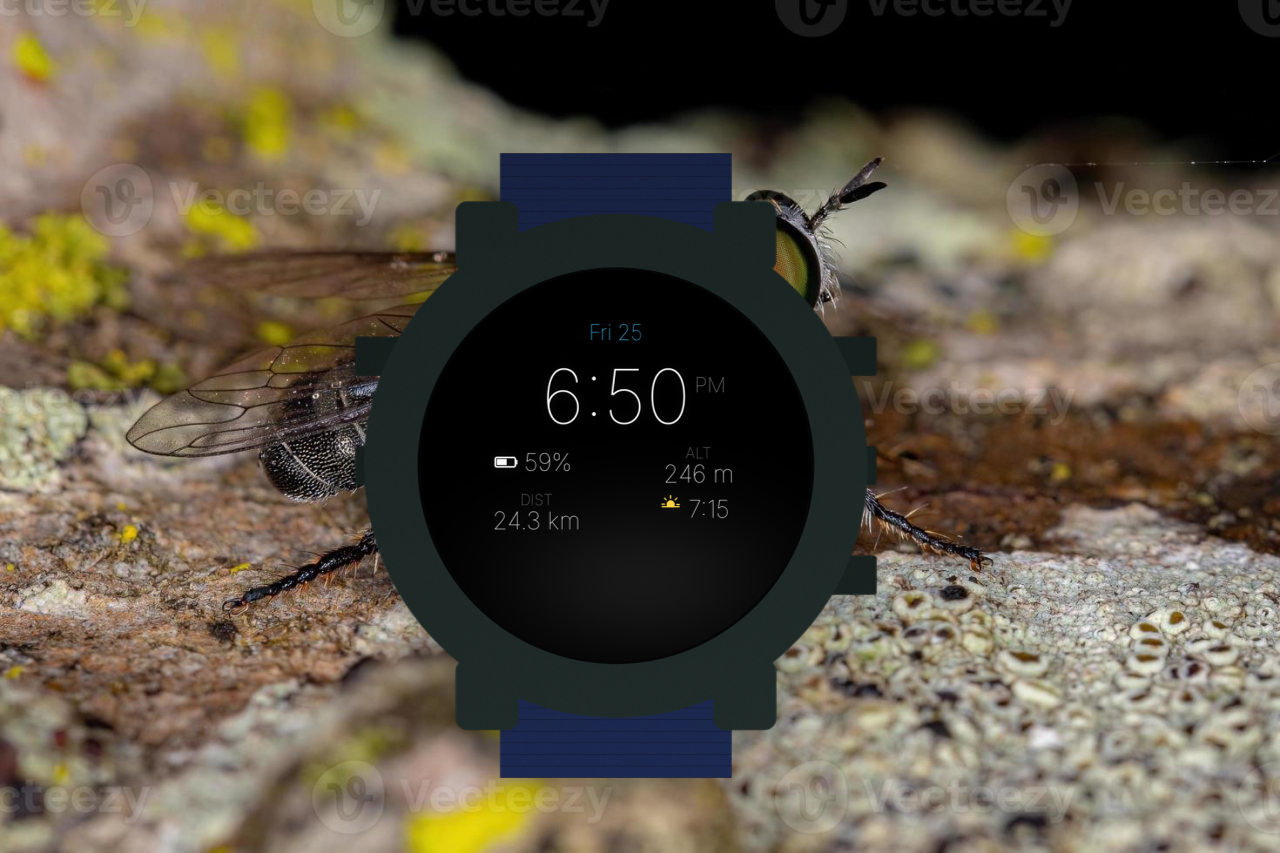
6:50
